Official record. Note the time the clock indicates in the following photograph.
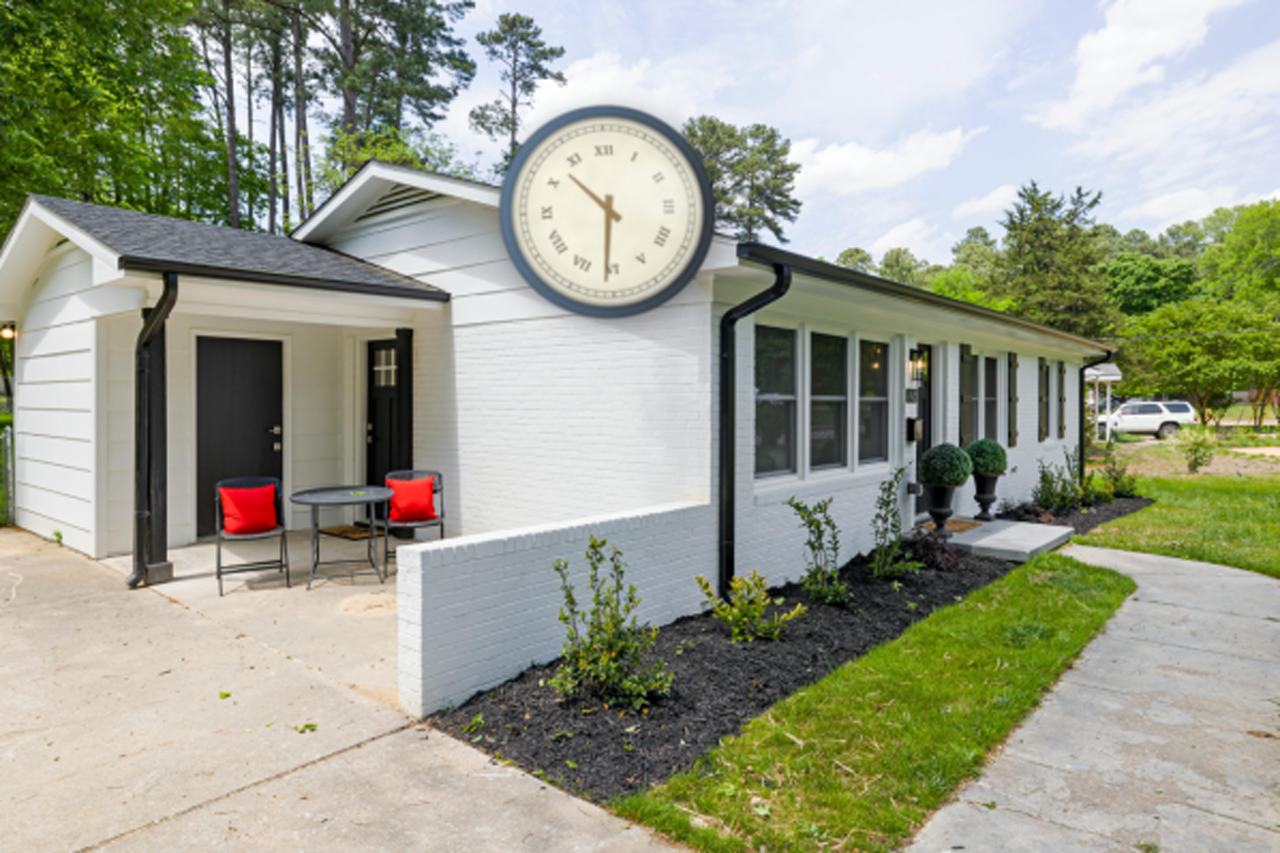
10:31
